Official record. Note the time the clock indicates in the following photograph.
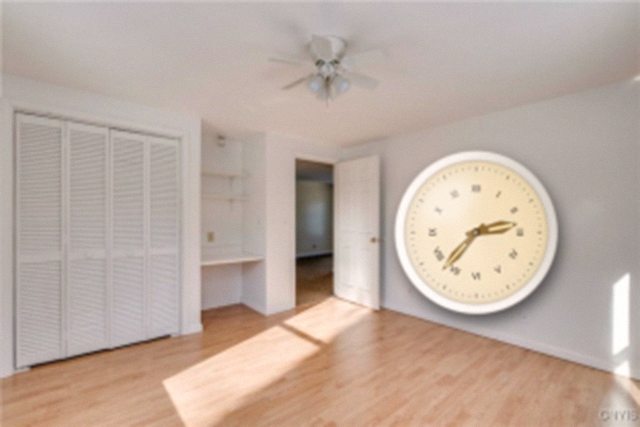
2:37
